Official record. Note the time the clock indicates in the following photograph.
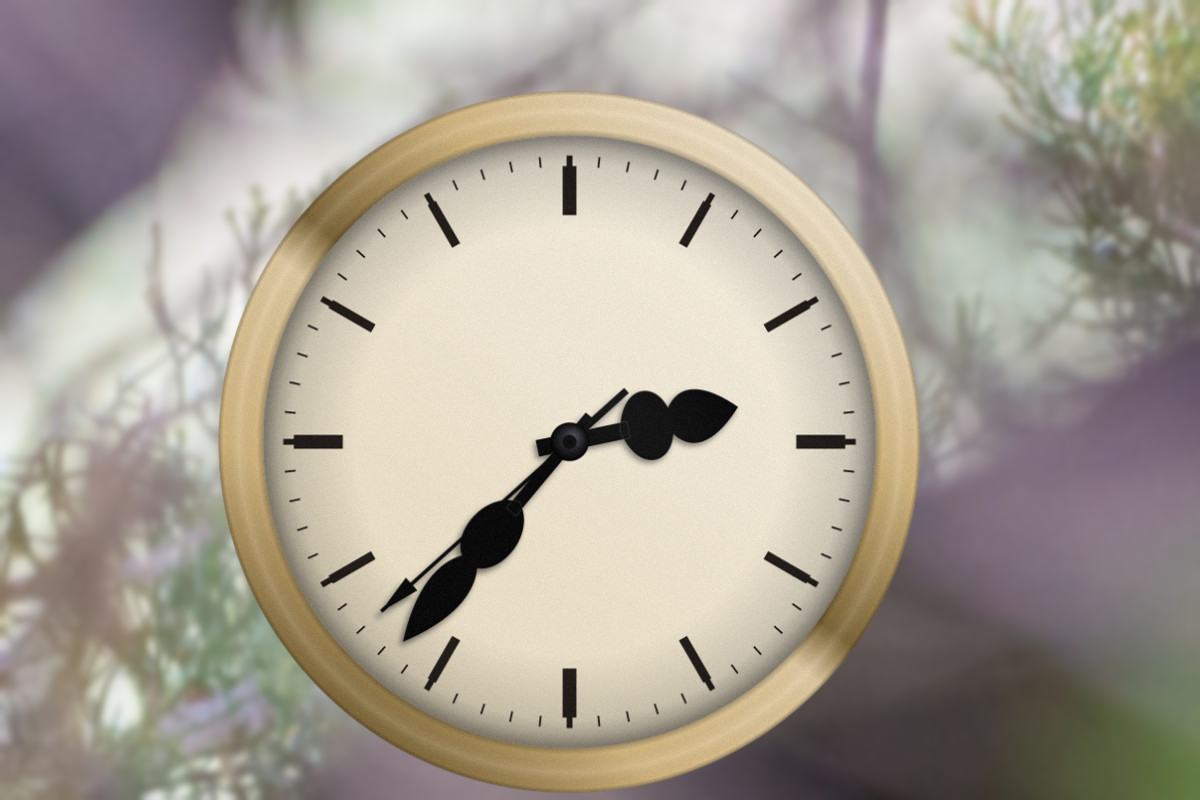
2:36:38
